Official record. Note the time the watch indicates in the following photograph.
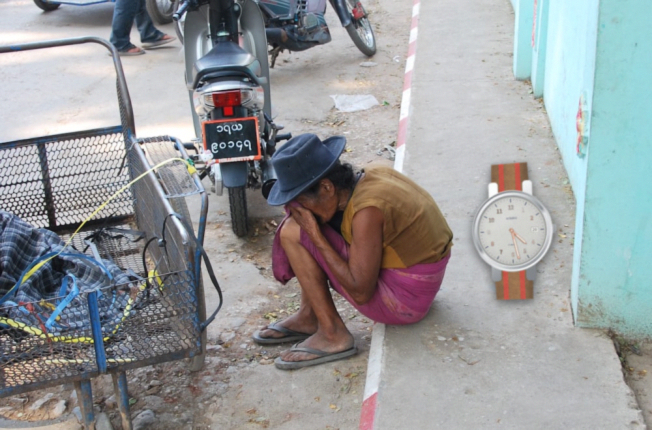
4:28
